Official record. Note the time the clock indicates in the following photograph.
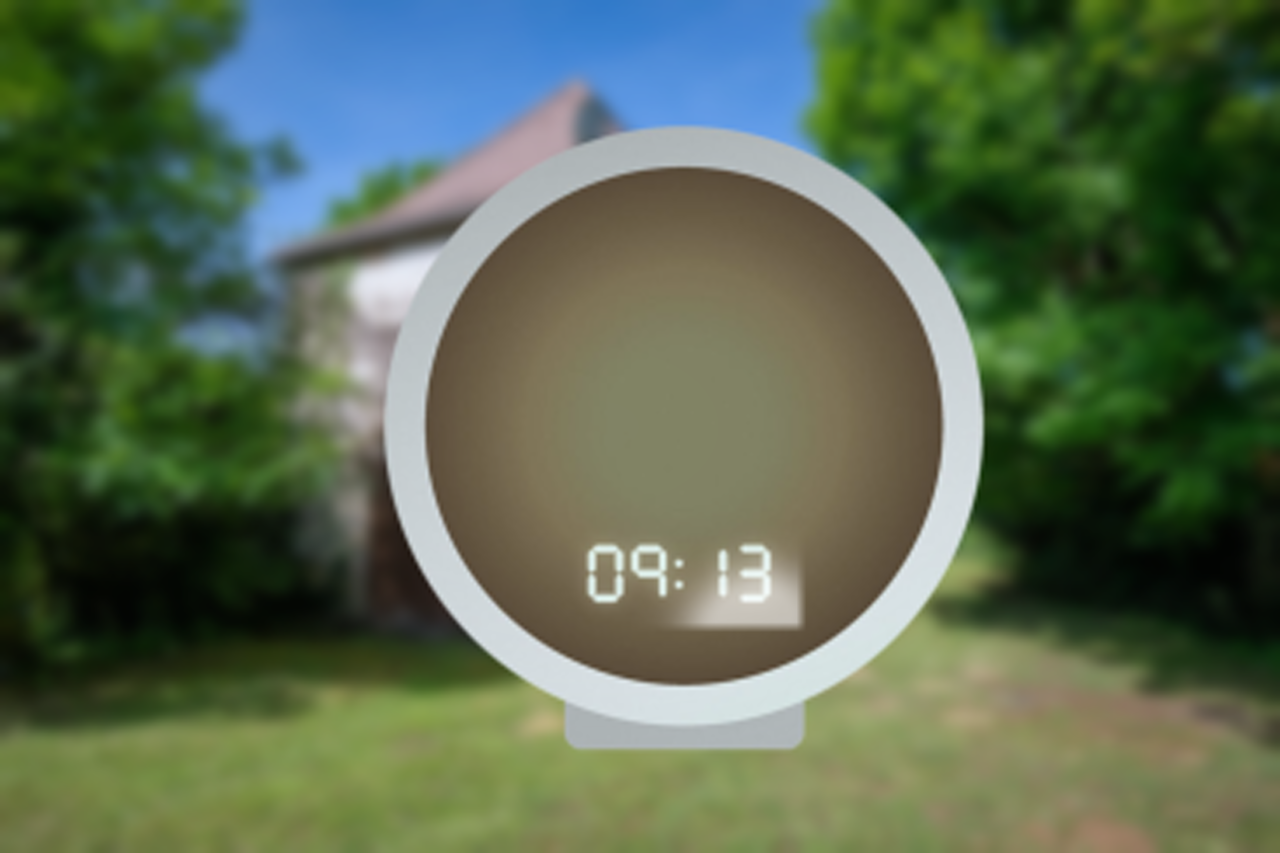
9:13
